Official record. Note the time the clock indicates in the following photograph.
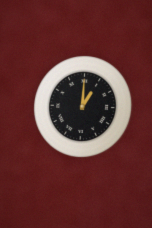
1:00
